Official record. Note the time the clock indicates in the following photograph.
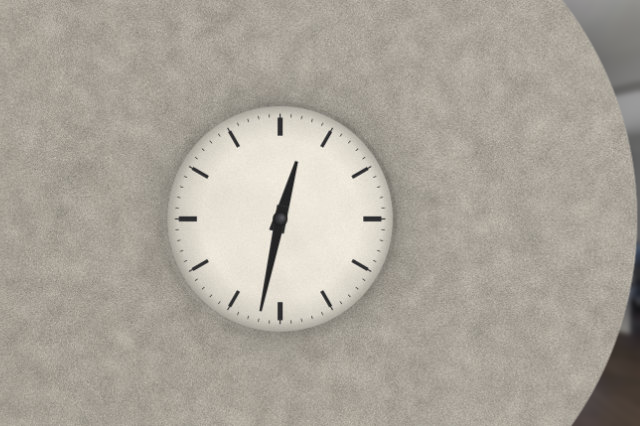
12:32
